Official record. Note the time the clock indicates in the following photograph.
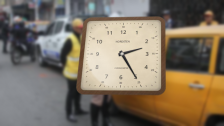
2:25
